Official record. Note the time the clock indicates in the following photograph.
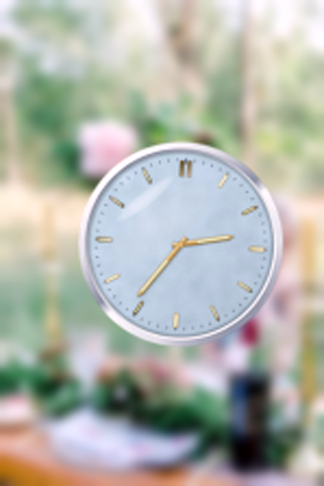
2:36
